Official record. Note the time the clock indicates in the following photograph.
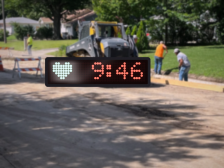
9:46
